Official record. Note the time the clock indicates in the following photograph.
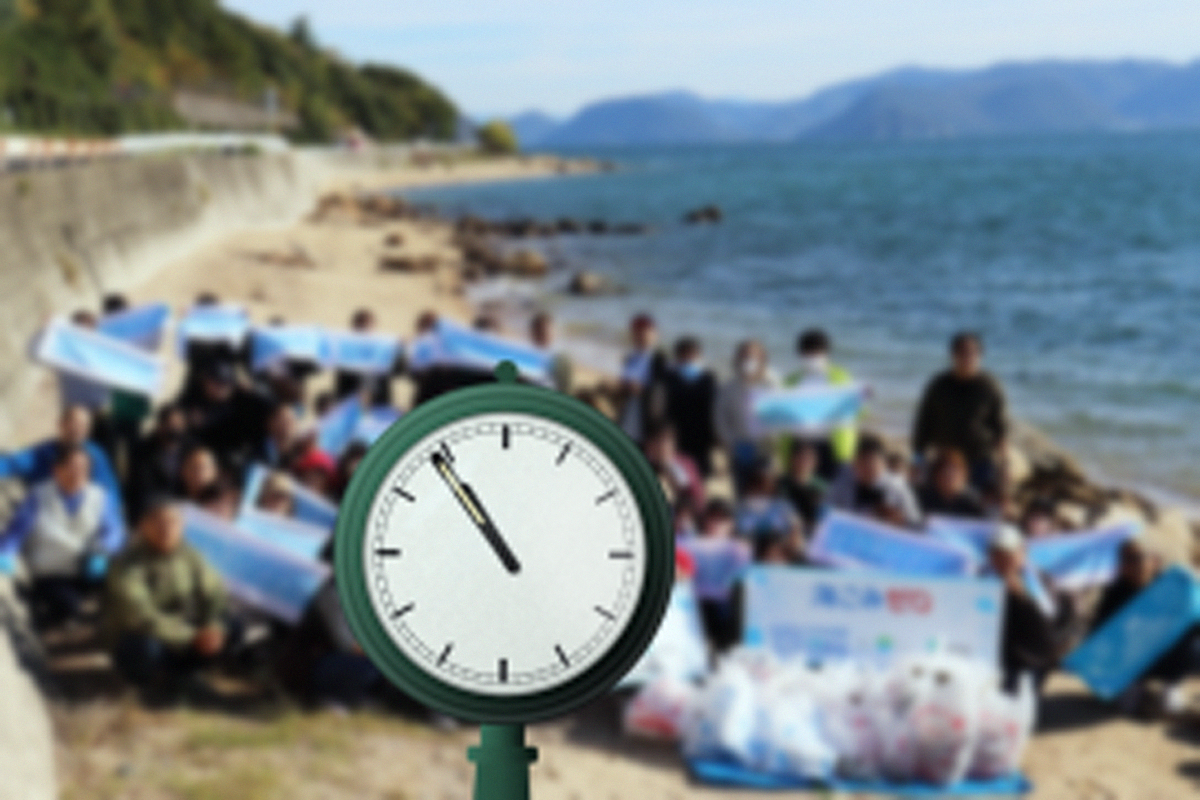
10:54
